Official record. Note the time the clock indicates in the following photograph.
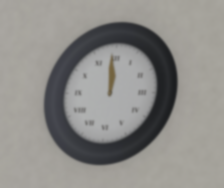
11:59
